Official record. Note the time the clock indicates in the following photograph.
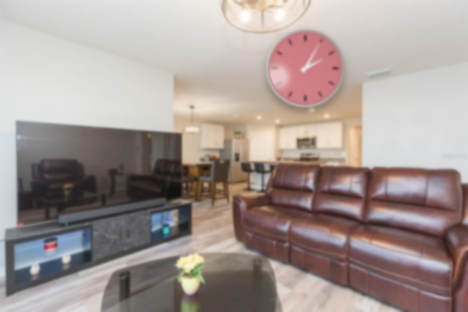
2:05
